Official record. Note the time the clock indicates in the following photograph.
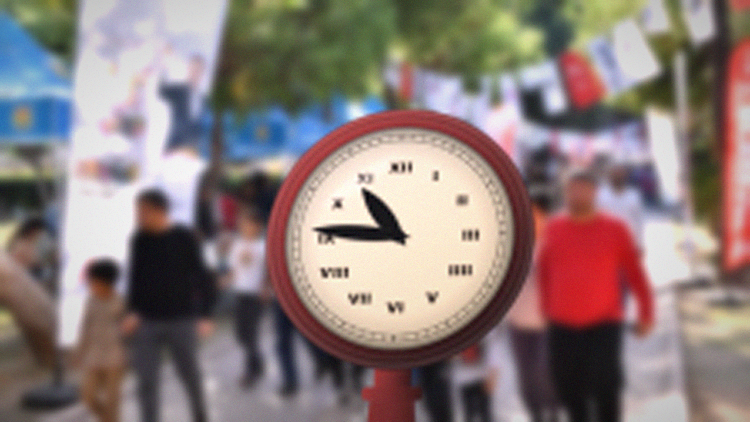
10:46
